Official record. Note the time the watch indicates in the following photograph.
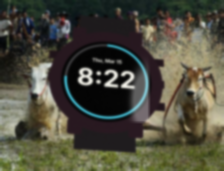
8:22
